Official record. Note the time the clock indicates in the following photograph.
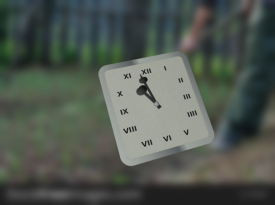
10:58
